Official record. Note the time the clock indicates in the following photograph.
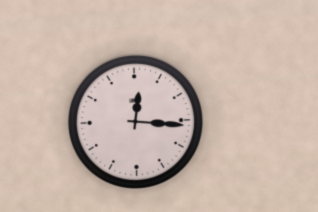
12:16
